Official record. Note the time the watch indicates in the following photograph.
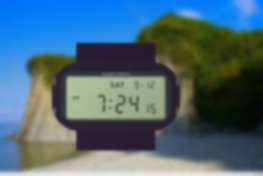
7:24
